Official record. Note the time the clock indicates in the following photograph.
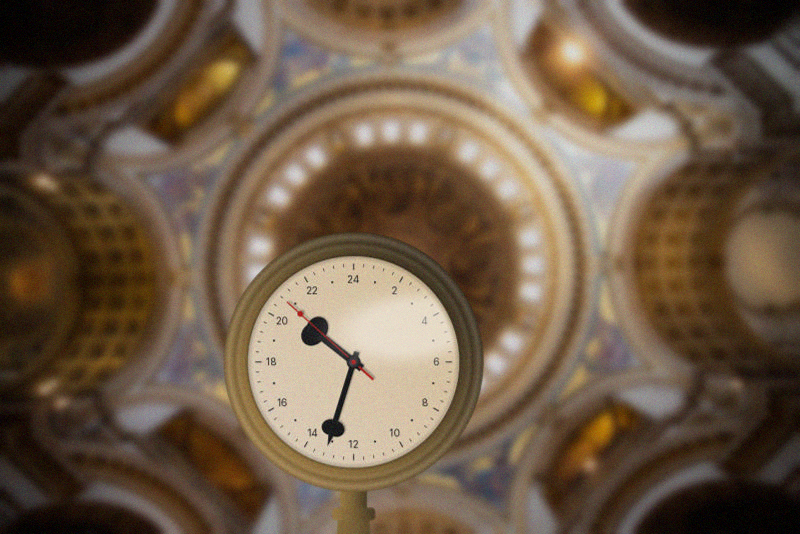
20:32:52
